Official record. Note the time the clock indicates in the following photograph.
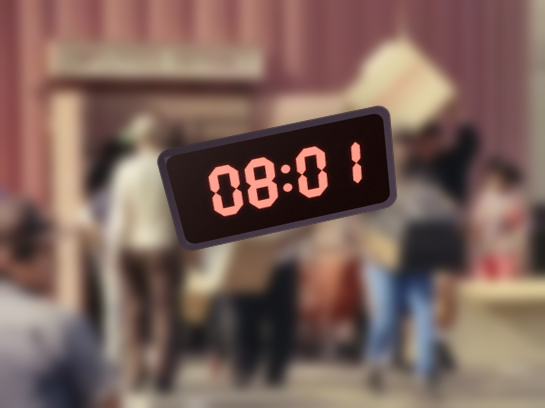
8:01
